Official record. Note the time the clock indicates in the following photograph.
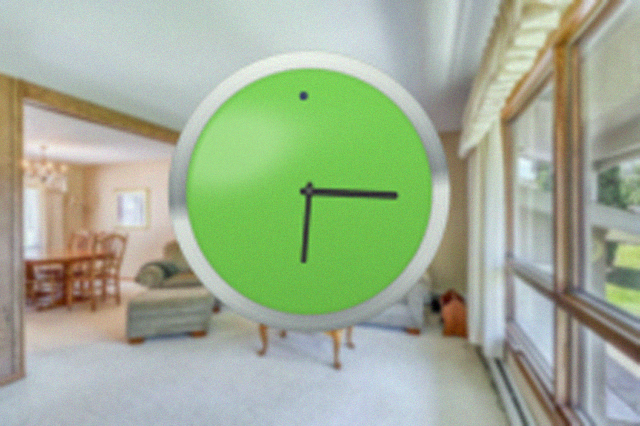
6:16
